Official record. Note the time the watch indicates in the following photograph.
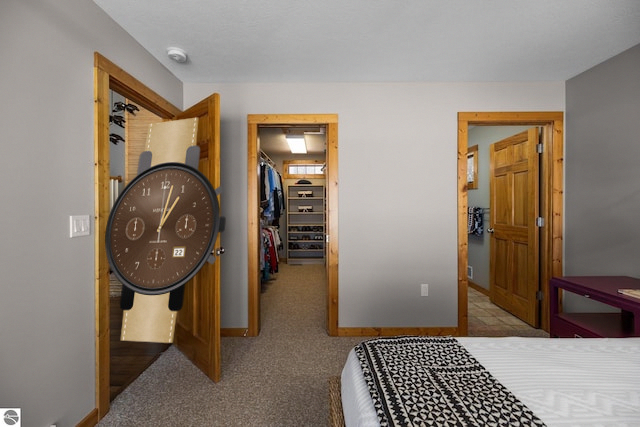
1:02
